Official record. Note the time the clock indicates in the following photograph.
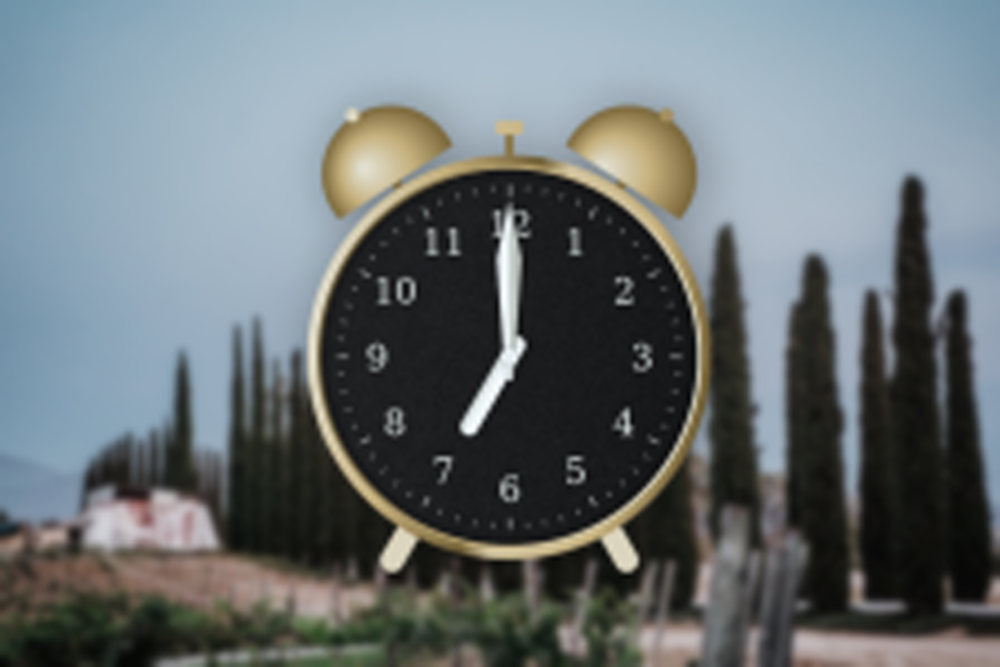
7:00
